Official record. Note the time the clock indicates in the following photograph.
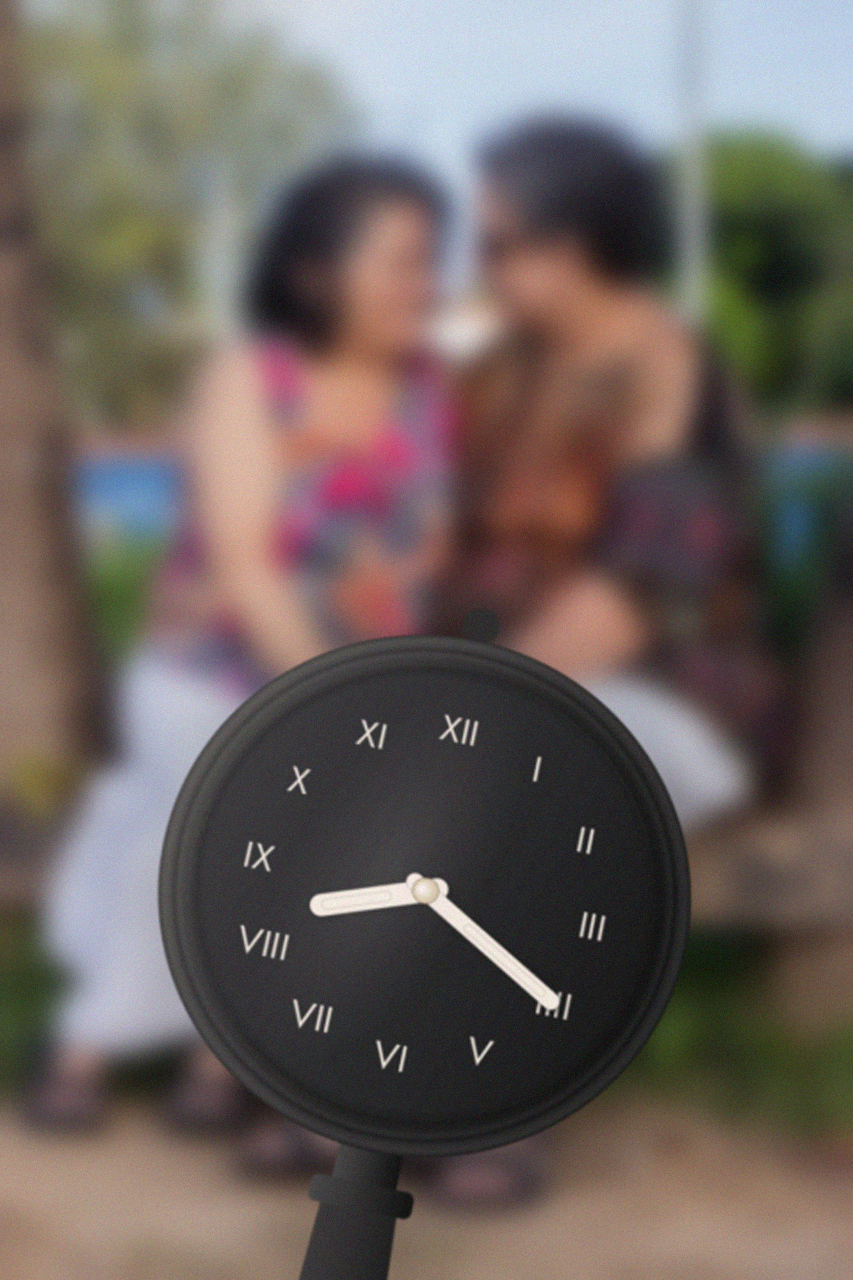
8:20
